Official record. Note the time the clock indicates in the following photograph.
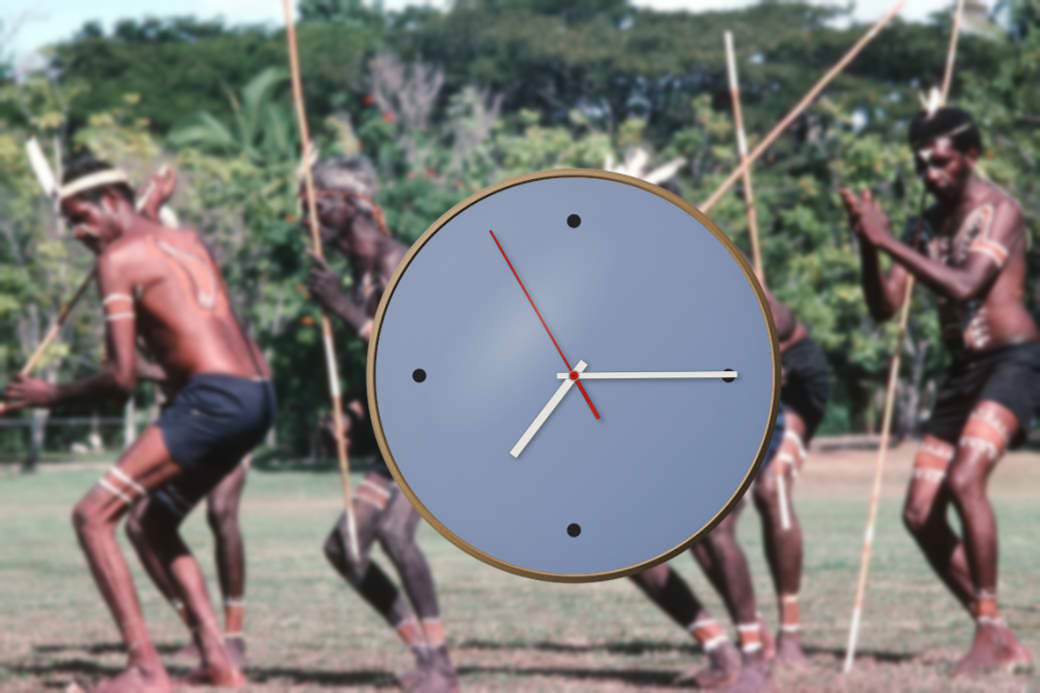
7:14:55
